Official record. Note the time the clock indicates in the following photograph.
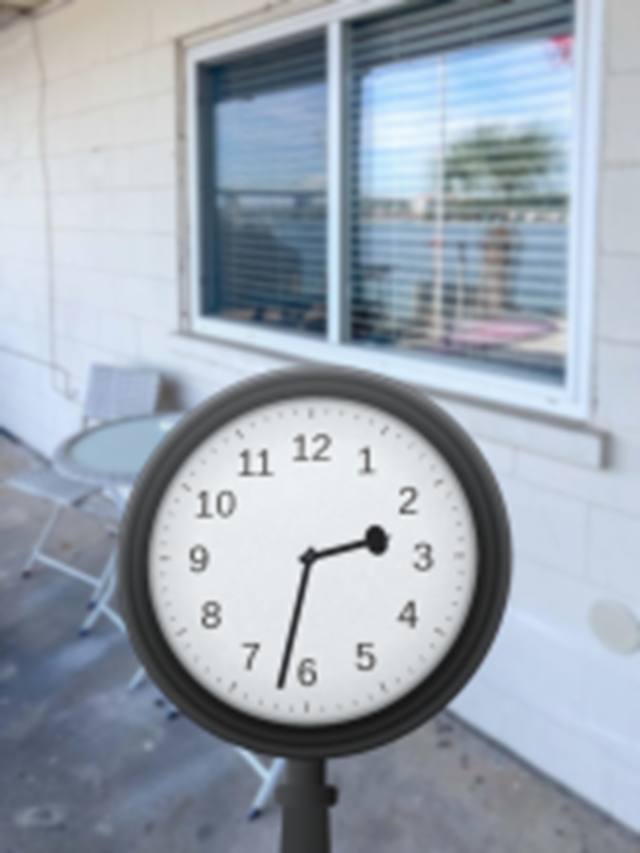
2:32
